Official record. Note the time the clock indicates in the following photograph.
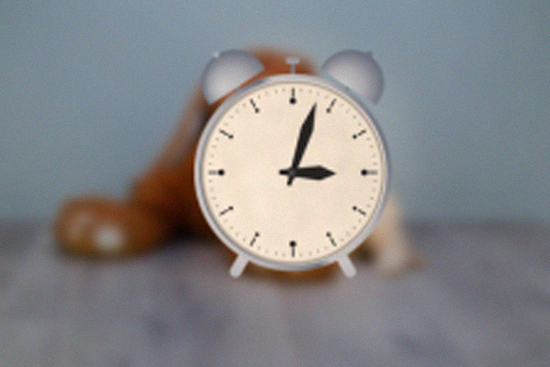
3:03
